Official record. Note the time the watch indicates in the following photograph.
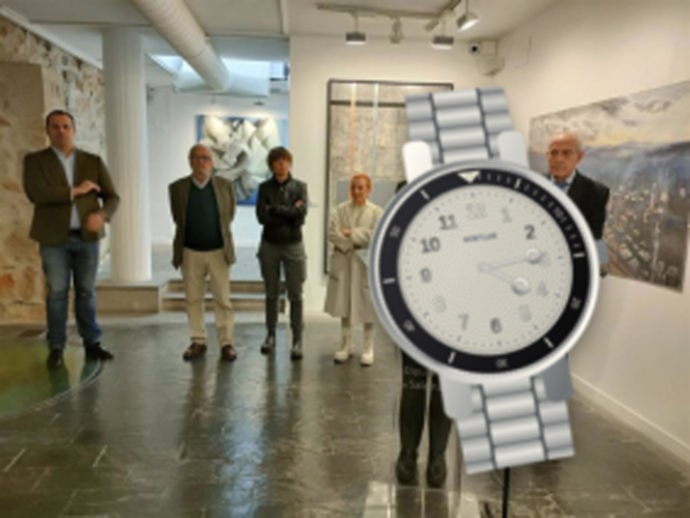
4:14
